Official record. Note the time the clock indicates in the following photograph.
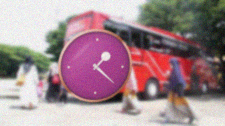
1:22
